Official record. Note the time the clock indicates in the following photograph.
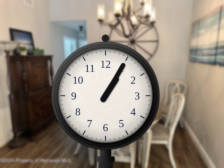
1:05
